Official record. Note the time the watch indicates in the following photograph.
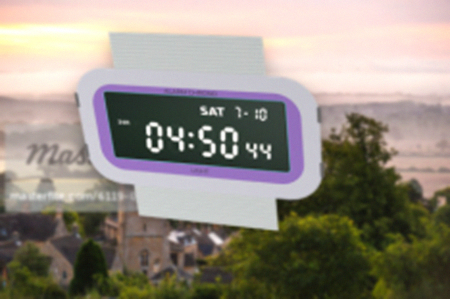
4:50:44
